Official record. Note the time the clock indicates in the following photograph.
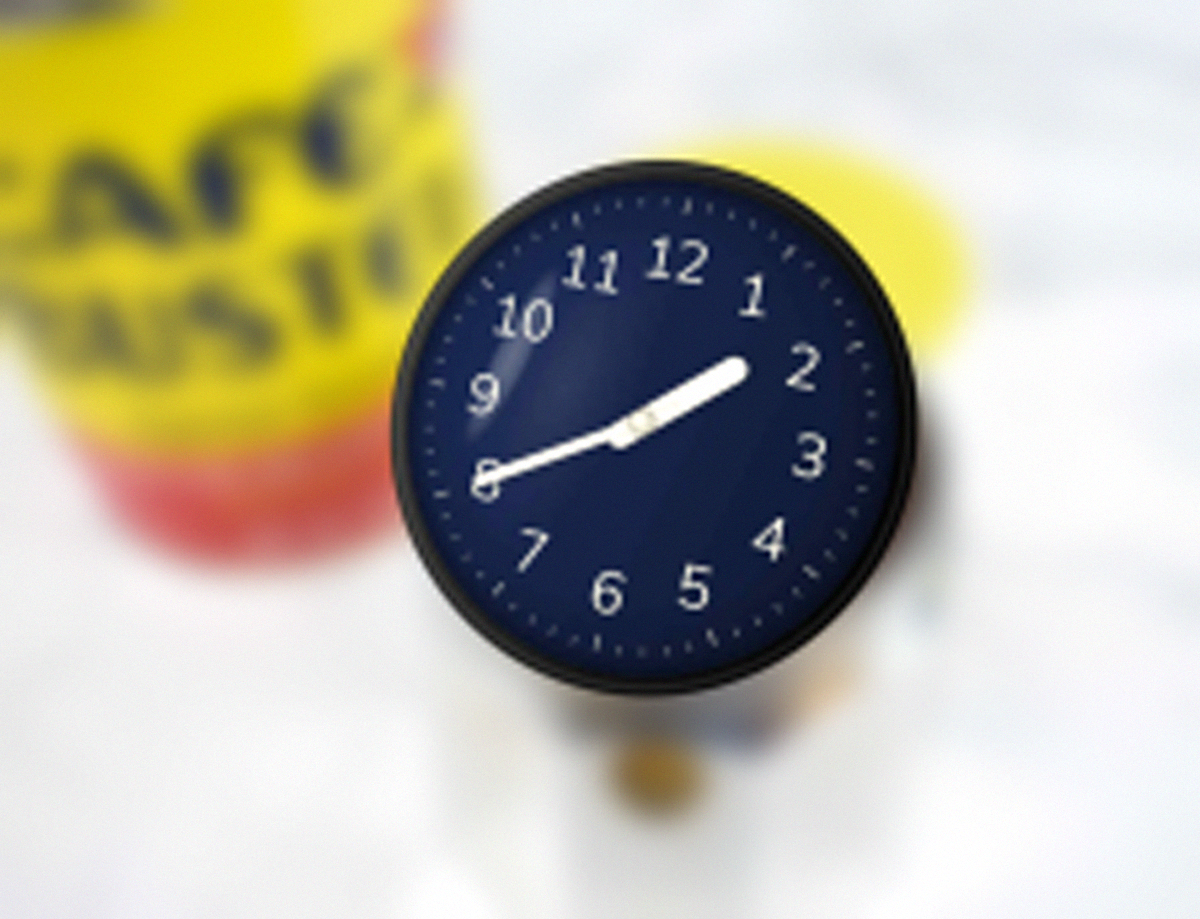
1:40
